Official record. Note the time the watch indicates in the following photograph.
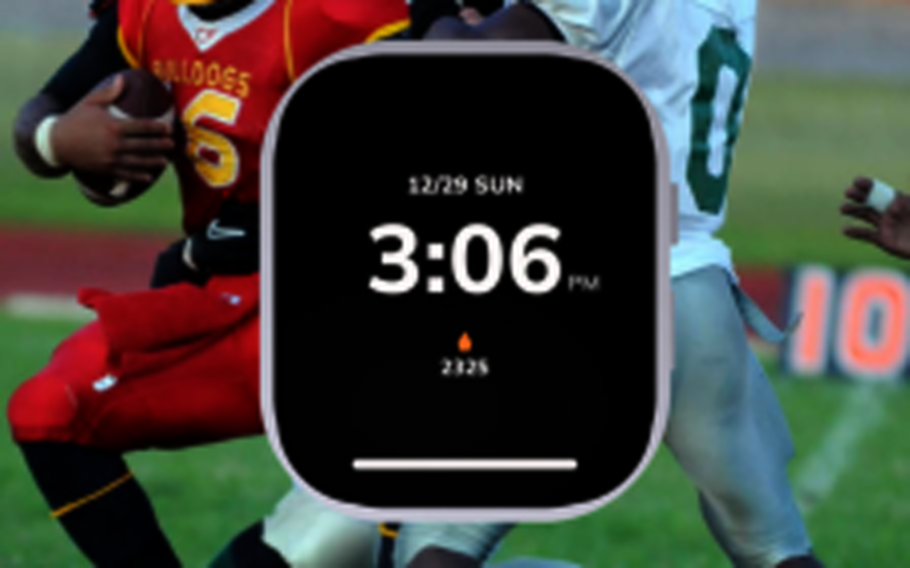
3:06
